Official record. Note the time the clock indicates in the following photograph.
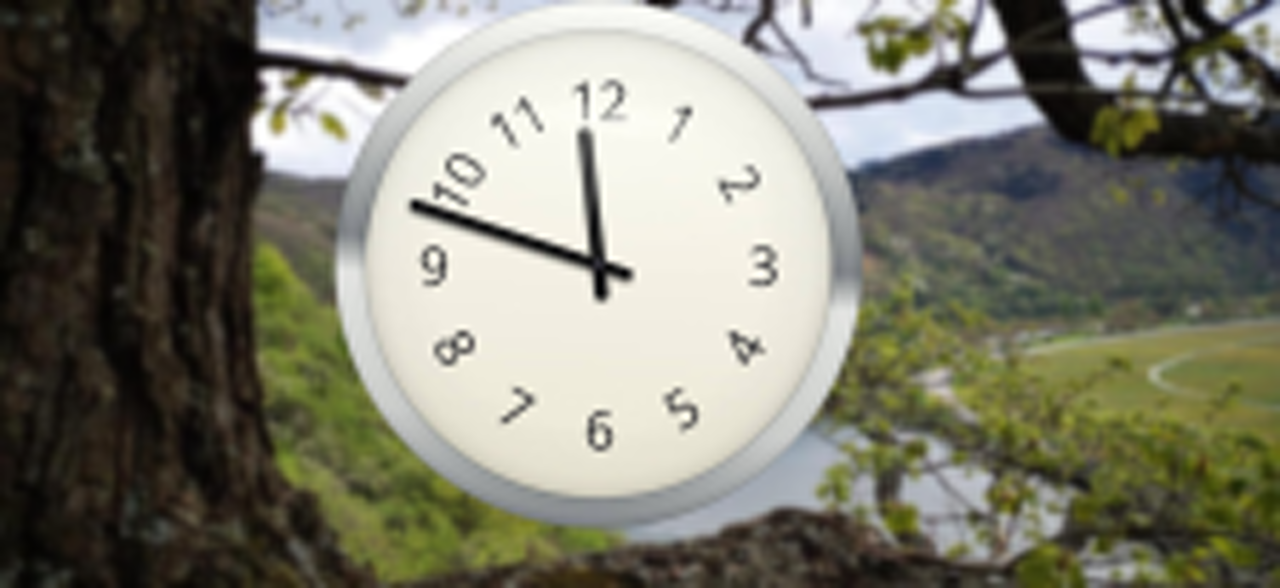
11:48
